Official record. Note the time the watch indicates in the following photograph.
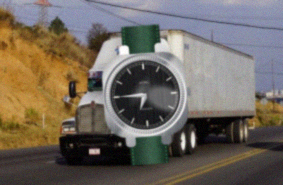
6:45
